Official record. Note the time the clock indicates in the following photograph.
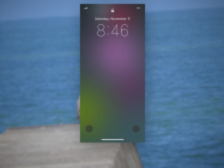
8:46
